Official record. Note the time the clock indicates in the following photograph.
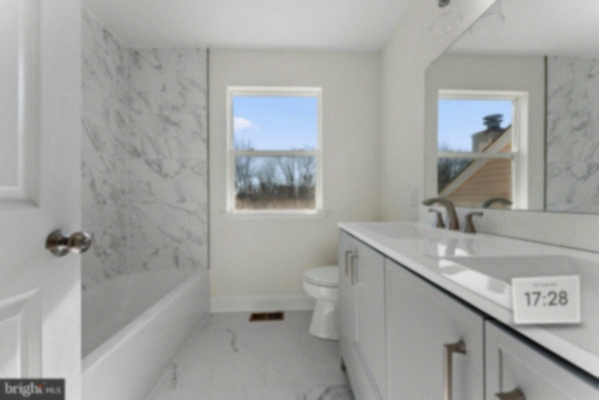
17:28
